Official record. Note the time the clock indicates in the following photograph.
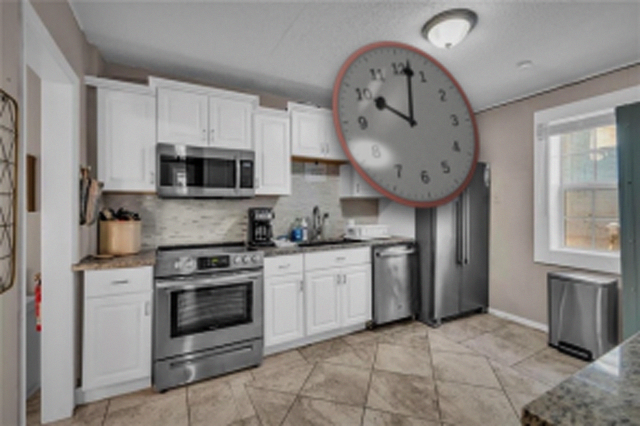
10:02
